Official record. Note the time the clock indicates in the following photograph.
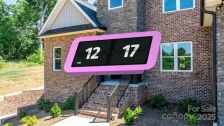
12:17
